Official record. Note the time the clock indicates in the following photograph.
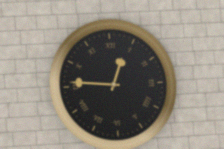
12:46
